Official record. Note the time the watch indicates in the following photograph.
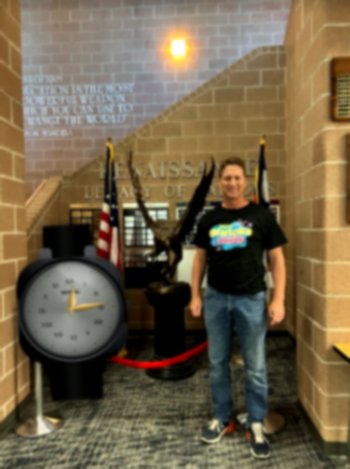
12:14
